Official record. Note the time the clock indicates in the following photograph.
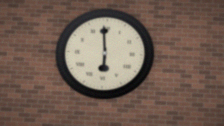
5:59
